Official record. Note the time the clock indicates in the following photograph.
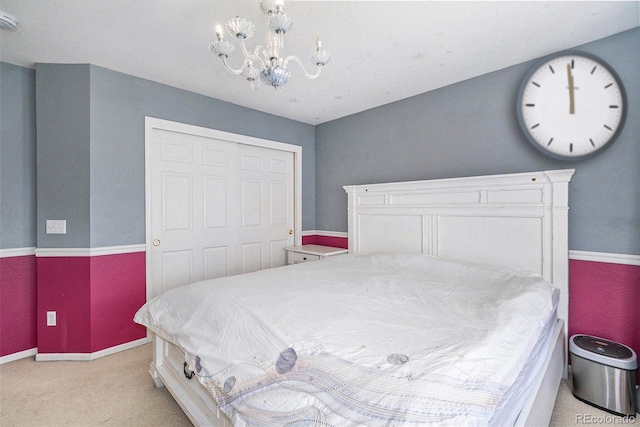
11:59
